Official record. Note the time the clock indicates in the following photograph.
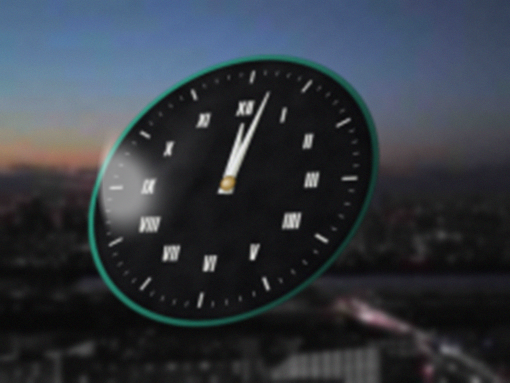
12:02
